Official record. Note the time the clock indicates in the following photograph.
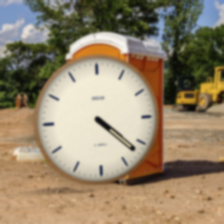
4:22
